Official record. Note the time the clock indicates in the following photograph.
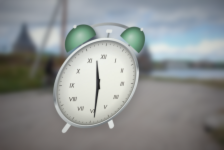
11:29
